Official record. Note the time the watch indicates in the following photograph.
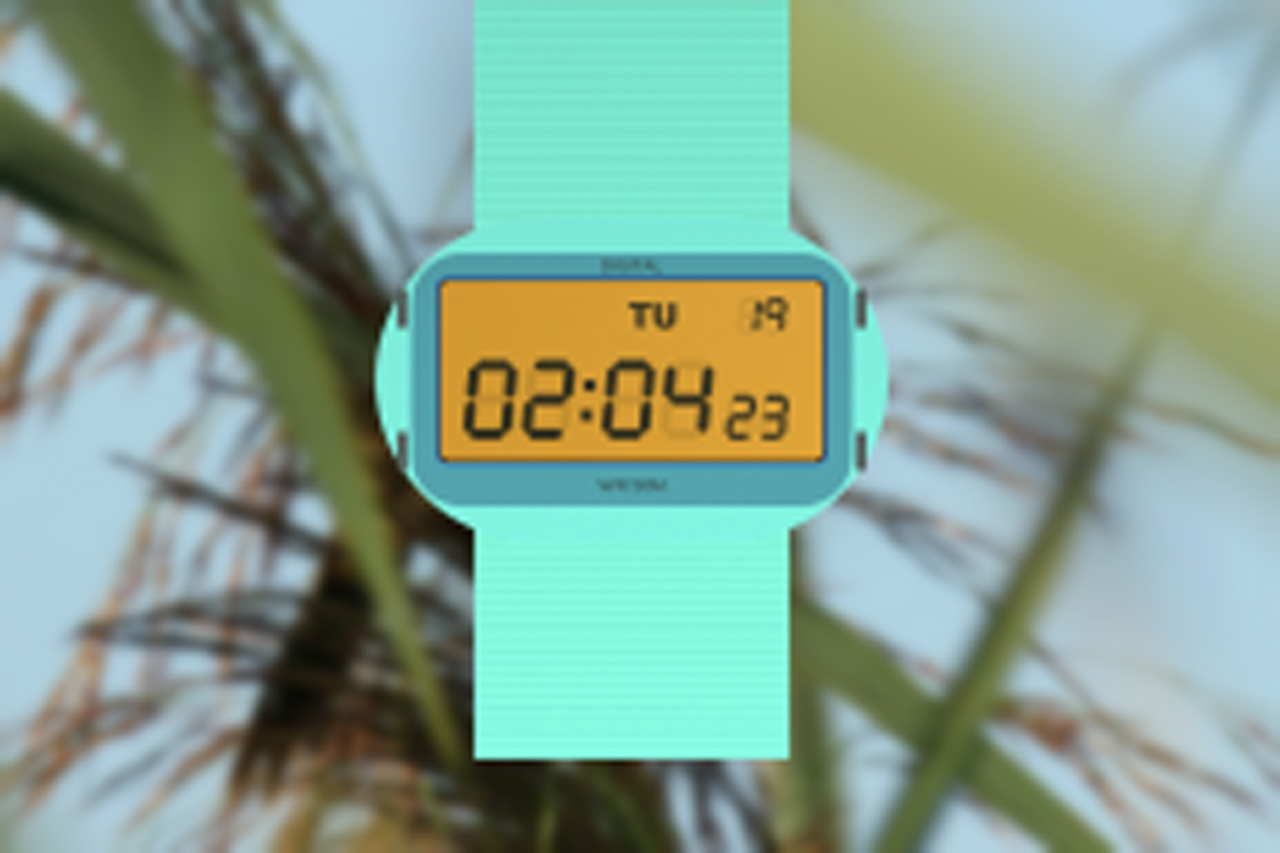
2:04:23
